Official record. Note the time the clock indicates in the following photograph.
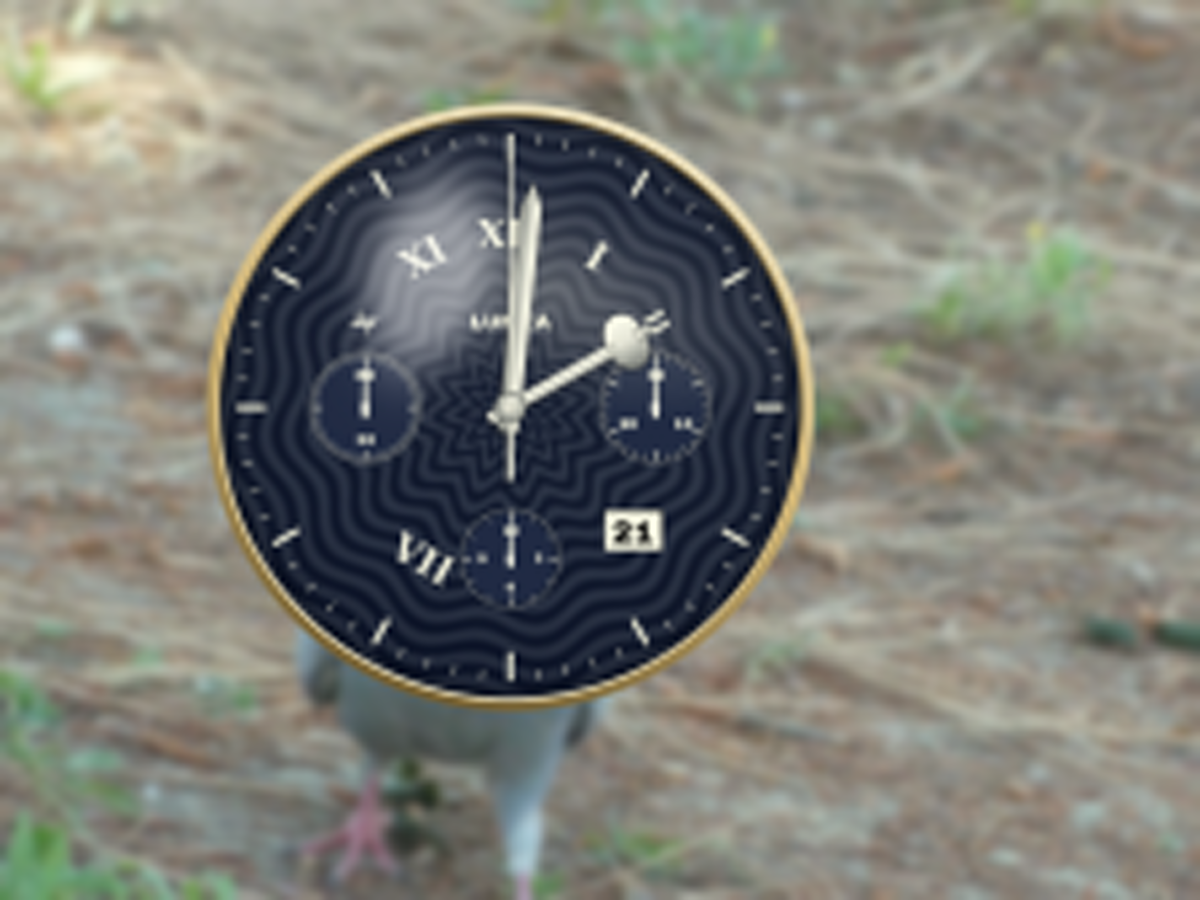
2:01
